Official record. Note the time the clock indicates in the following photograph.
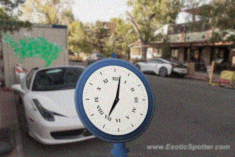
7:02
